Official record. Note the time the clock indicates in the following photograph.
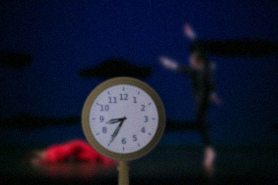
8:35
